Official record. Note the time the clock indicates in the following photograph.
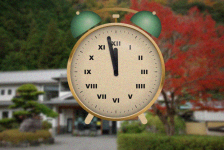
11:58
